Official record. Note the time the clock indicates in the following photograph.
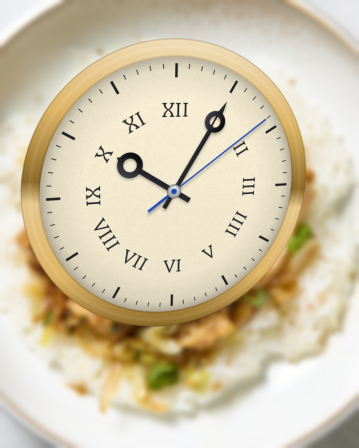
10:05:09
